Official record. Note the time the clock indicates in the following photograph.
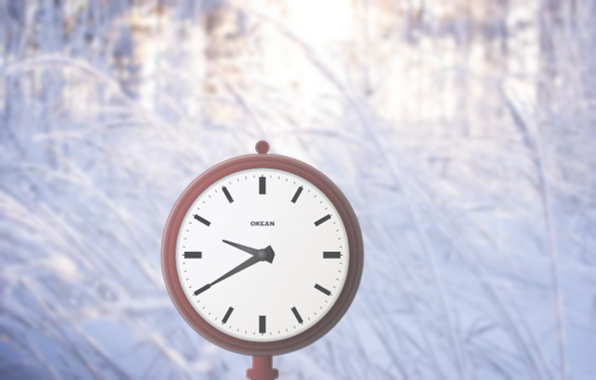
9:40
